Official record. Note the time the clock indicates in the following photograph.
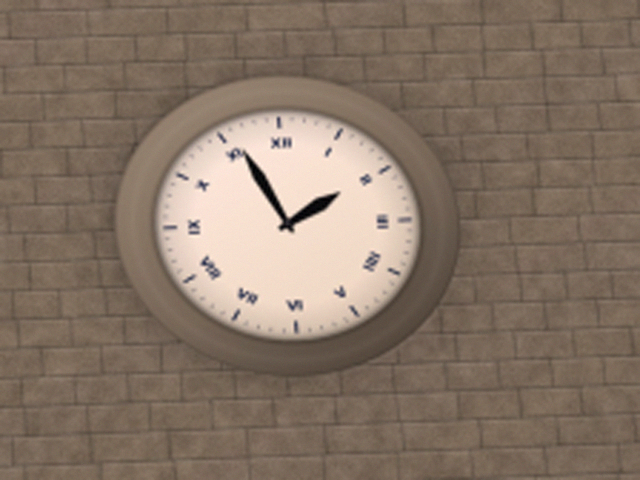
1:56
